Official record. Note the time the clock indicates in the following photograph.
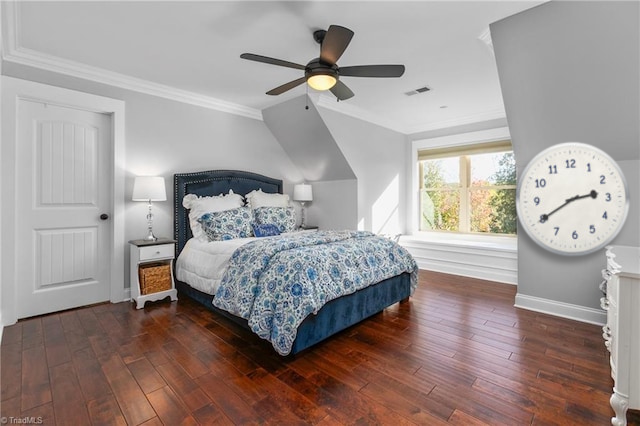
2:40
